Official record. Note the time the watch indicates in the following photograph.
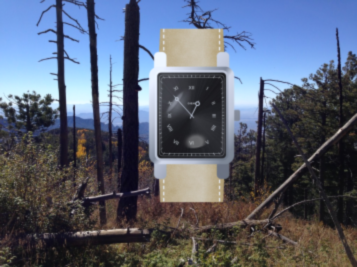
12:53
